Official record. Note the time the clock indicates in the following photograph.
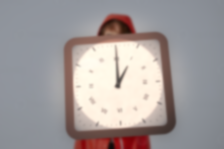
1:00
